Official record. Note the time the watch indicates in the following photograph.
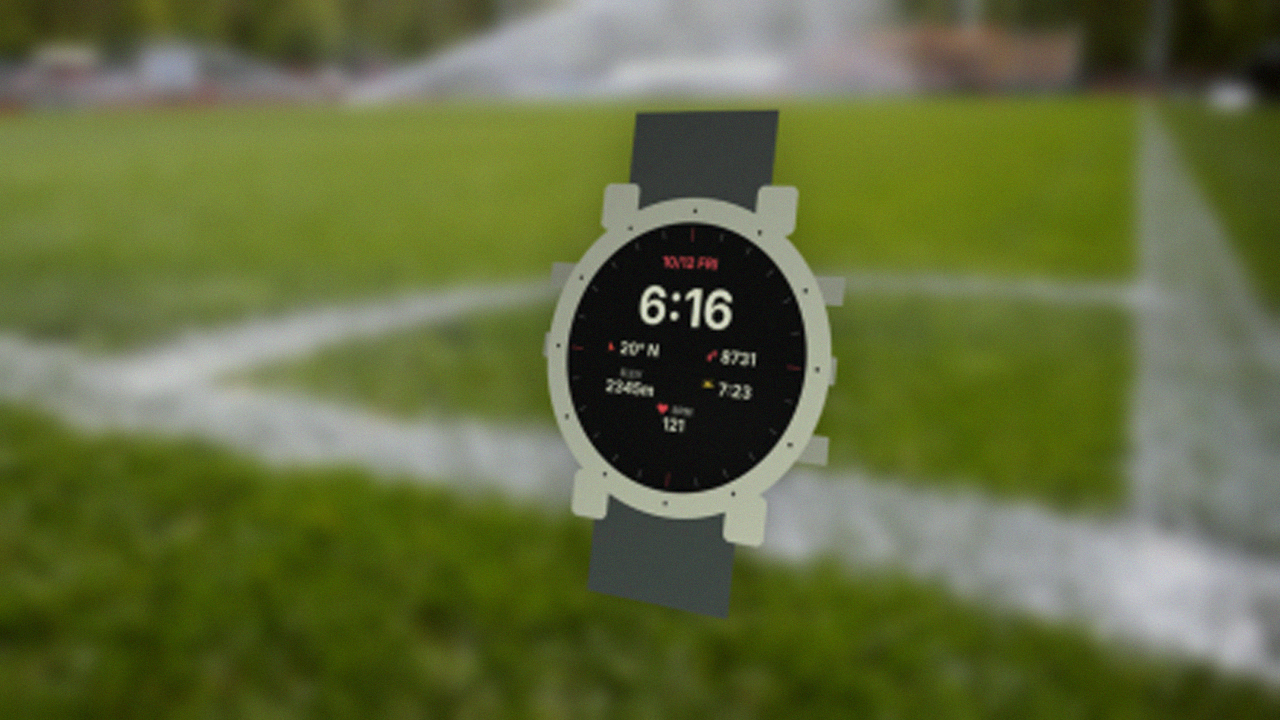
6:16
